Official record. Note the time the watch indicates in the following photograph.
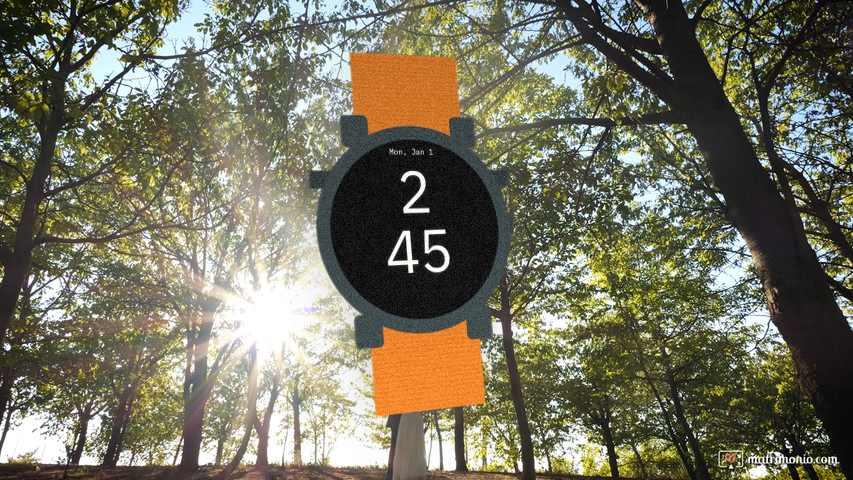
2:45
